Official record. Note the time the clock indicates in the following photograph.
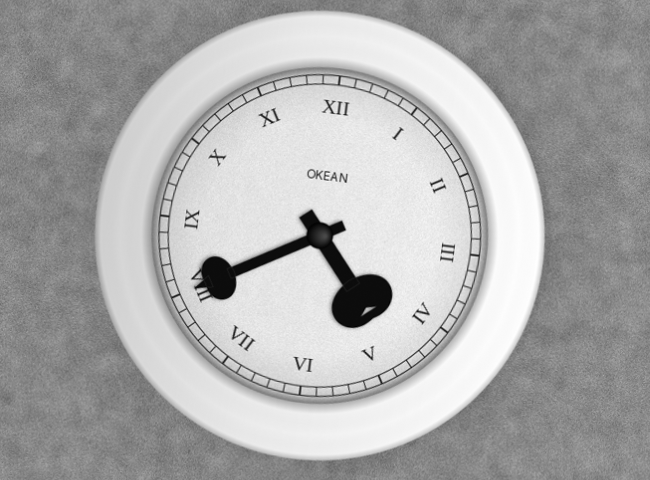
4:40
